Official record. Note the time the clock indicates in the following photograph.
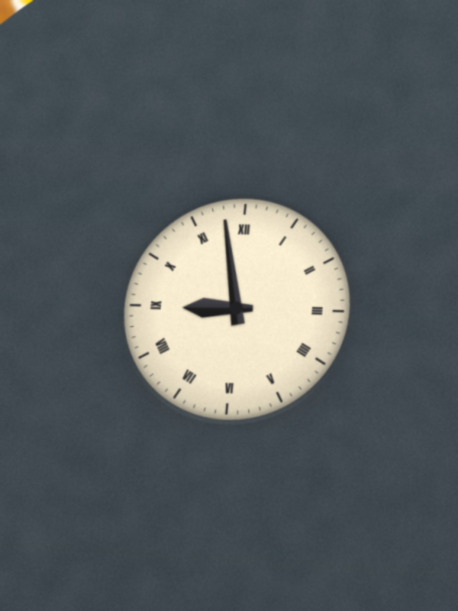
8:58
